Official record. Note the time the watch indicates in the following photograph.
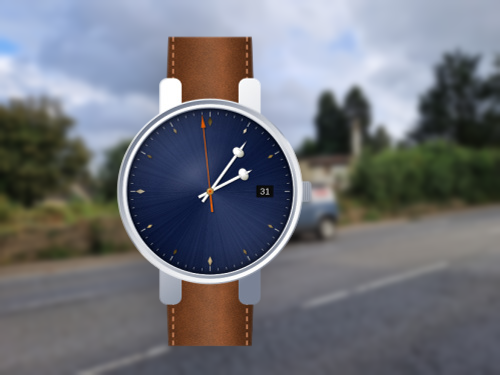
2:05:59
